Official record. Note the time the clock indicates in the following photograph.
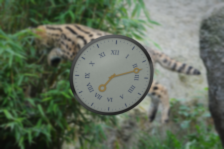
7:12
